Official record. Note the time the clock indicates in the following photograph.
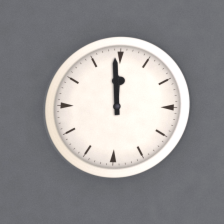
11:59
